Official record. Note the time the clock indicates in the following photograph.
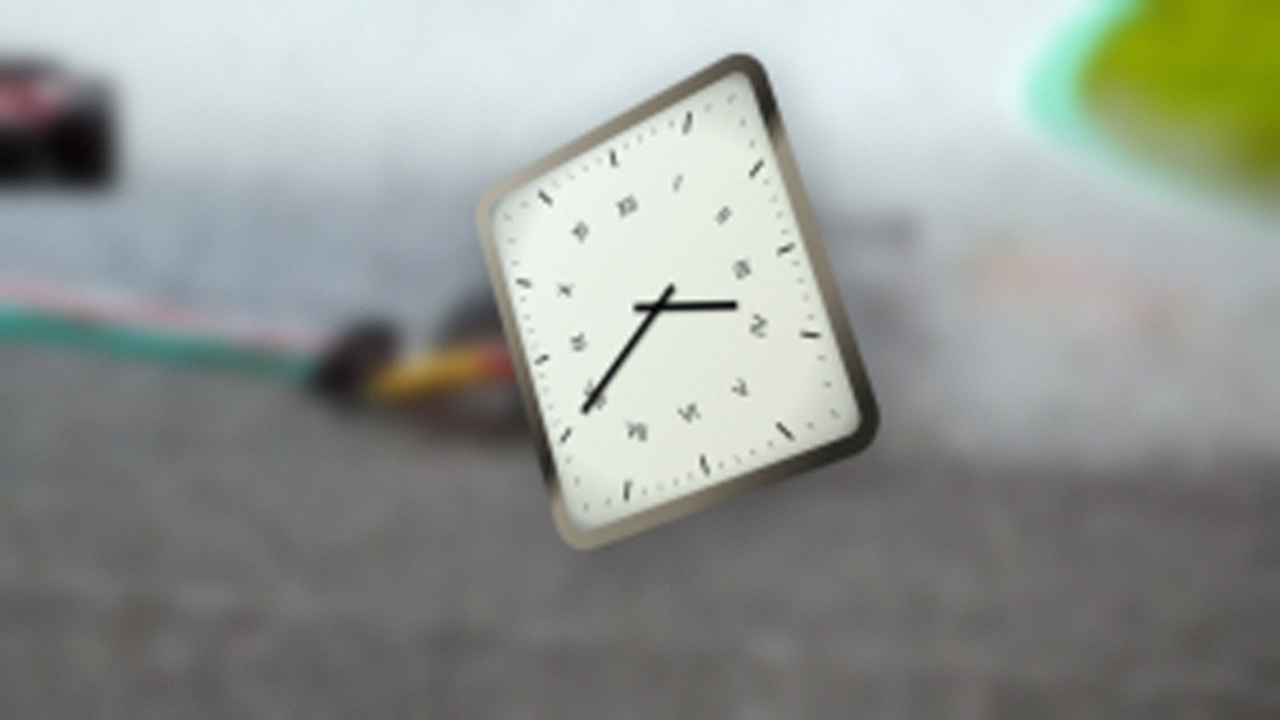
3:40
